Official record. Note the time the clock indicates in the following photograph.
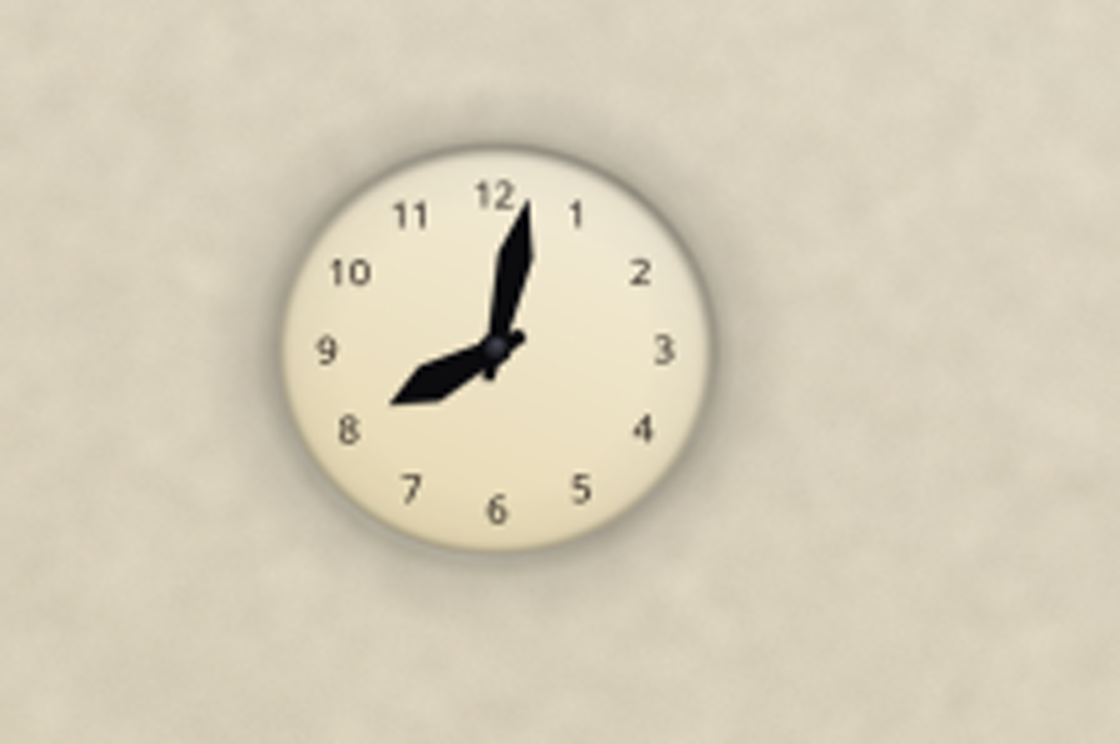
8:02
